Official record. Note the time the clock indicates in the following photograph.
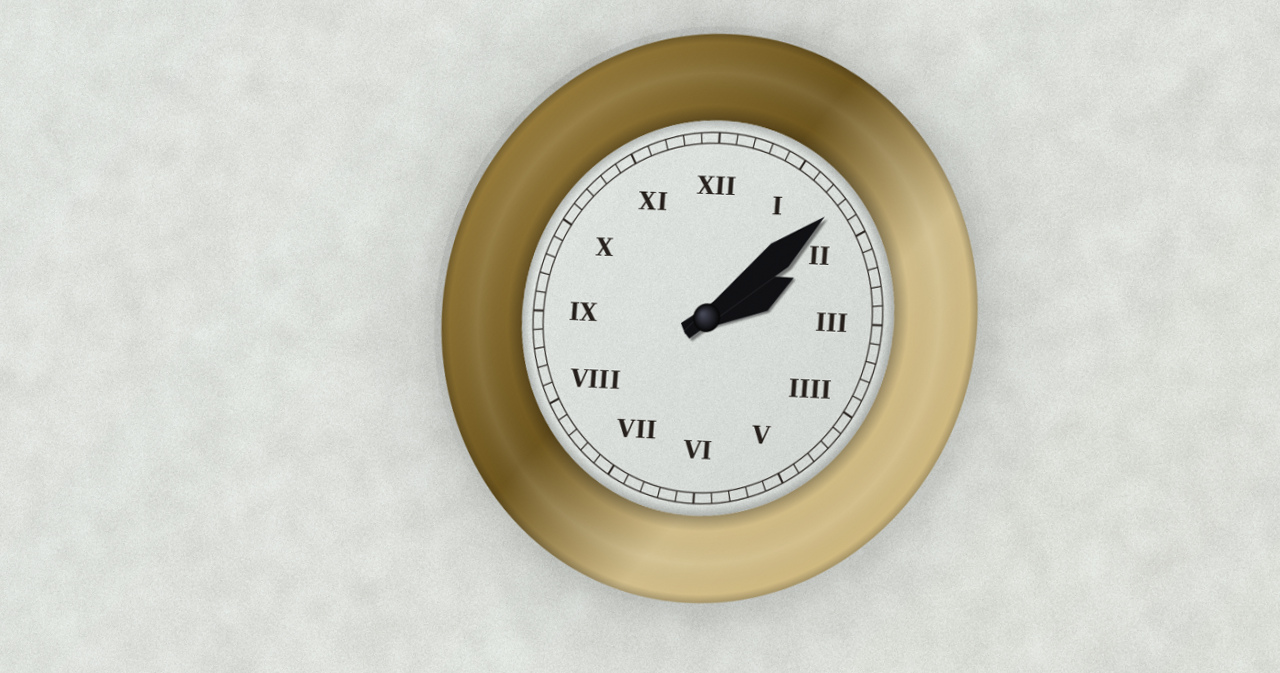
2:08
